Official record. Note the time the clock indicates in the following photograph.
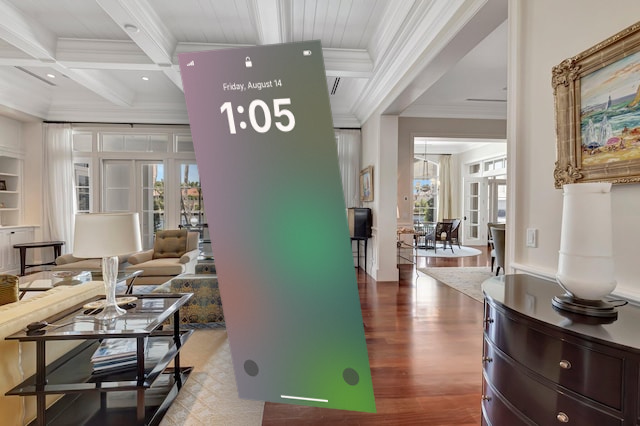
1:05
